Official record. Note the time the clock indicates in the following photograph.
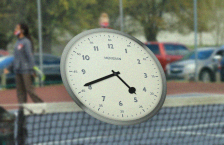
4:41
